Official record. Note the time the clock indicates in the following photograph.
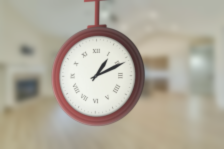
1:11
